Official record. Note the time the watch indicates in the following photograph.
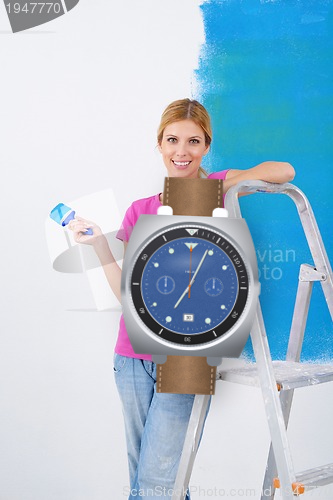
7:04
